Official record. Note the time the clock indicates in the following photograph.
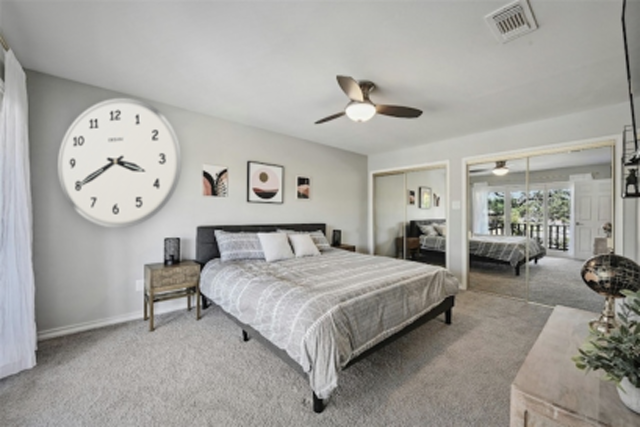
3:40
